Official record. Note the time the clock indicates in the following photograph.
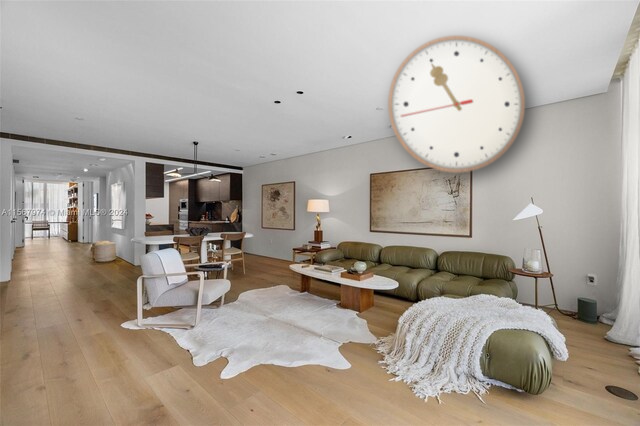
10:54:43
